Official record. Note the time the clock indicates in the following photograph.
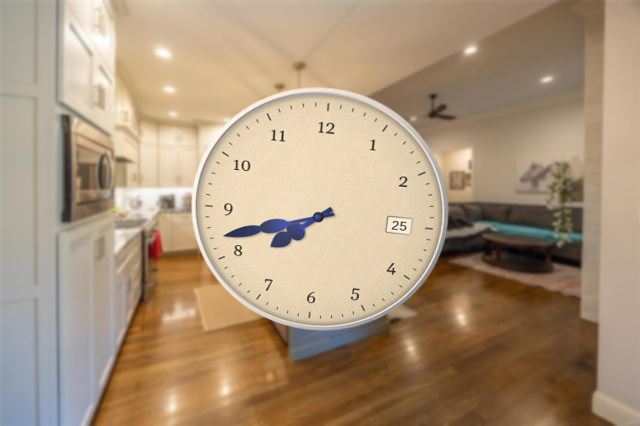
7:42
